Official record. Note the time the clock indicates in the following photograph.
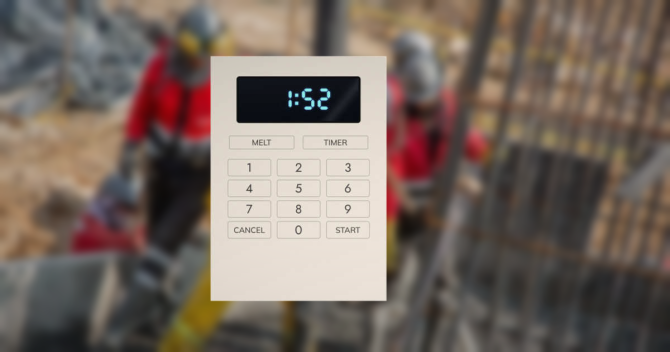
1:52
